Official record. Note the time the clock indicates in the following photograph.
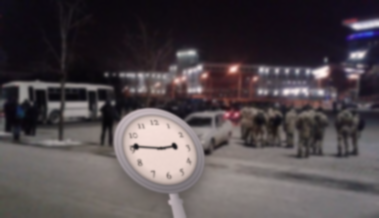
2:46
